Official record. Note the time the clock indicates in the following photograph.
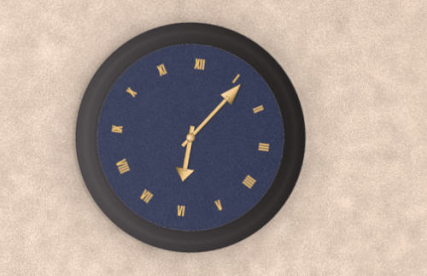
6:06
